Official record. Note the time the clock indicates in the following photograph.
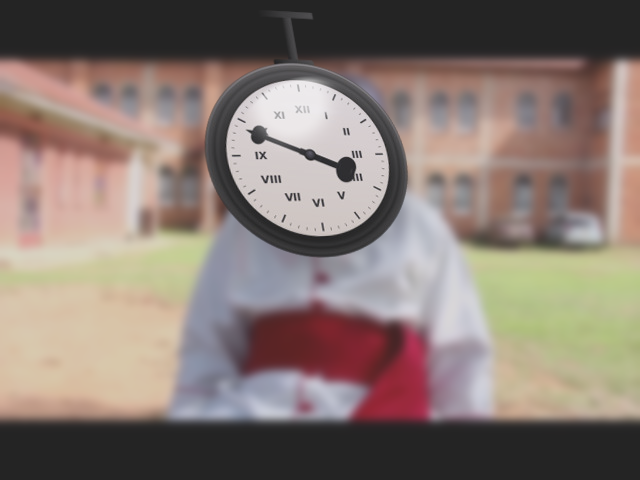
3:49
